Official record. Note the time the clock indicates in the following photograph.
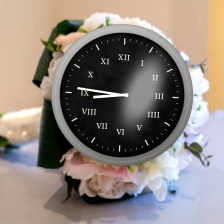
8:46
